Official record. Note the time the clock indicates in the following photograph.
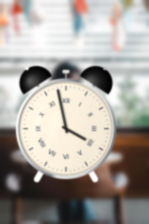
3:58
